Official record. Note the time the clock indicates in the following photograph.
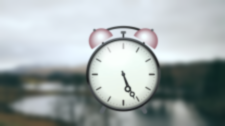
5:26
